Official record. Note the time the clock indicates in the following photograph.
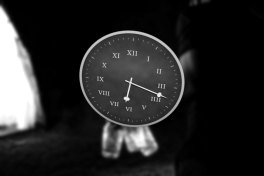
6:18
